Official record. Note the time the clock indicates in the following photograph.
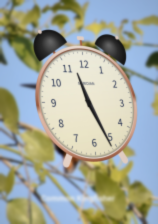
11:26
